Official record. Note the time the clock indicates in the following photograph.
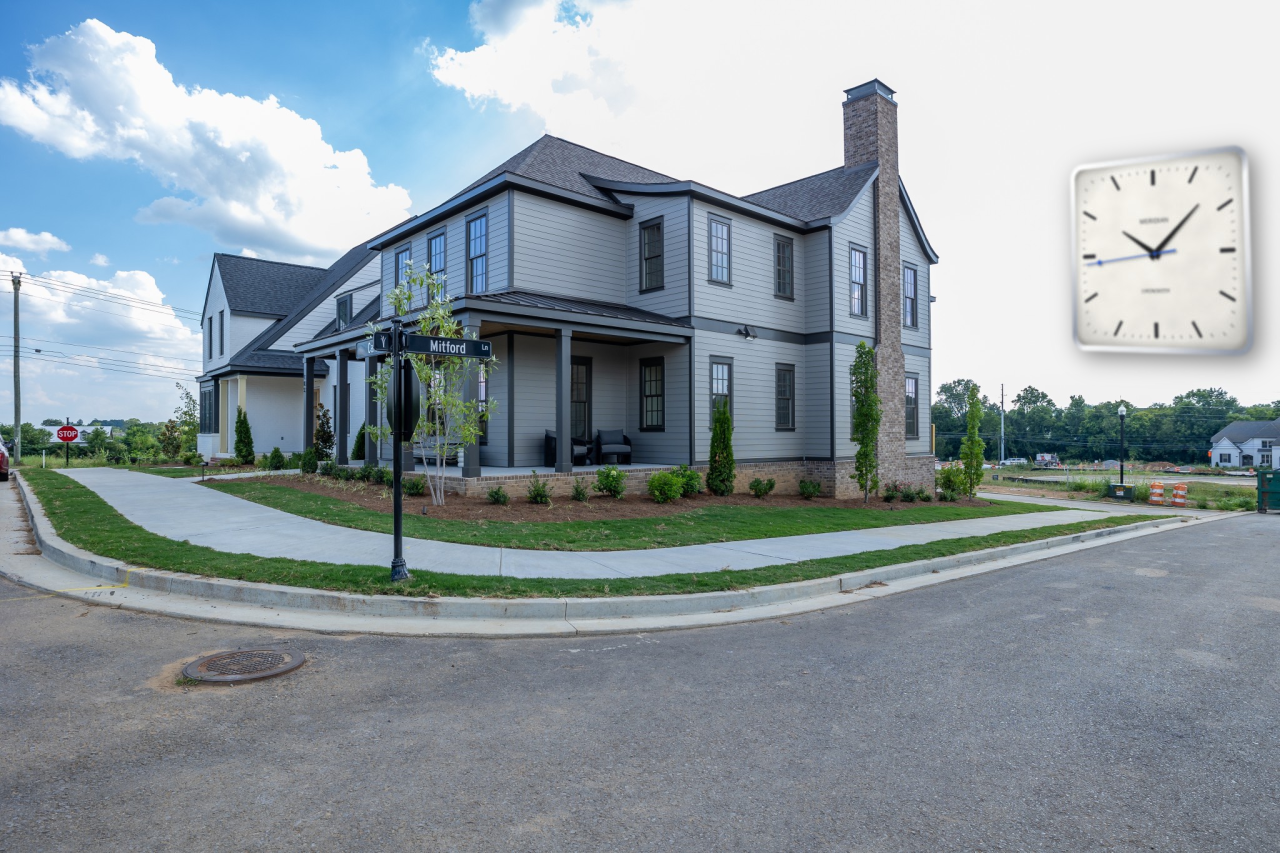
10:07:44
